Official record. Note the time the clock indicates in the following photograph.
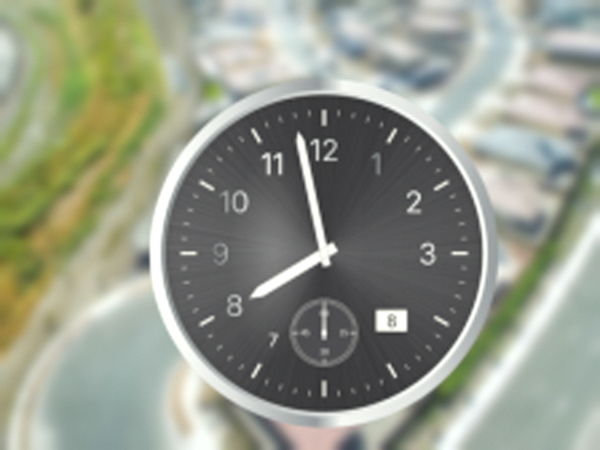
7:58
